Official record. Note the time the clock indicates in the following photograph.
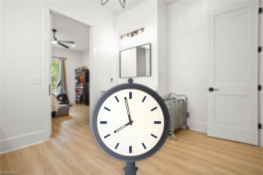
7:58
